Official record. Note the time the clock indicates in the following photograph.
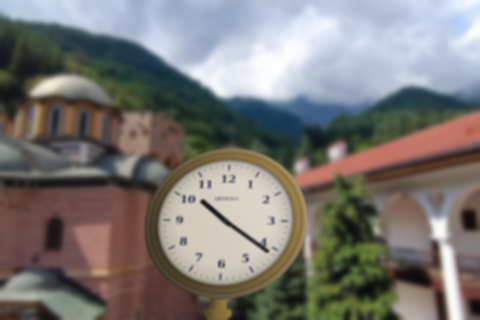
10:21
